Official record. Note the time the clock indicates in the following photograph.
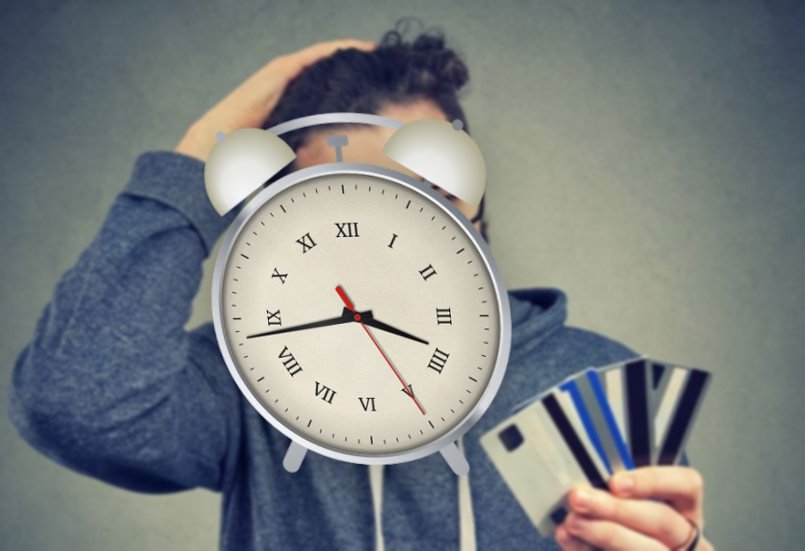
3:43:25
